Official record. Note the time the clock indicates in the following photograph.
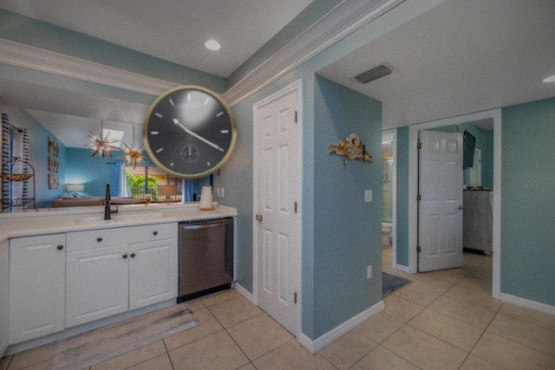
10:20
